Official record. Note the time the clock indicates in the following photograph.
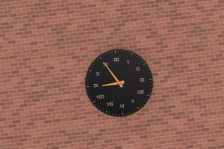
8:55
